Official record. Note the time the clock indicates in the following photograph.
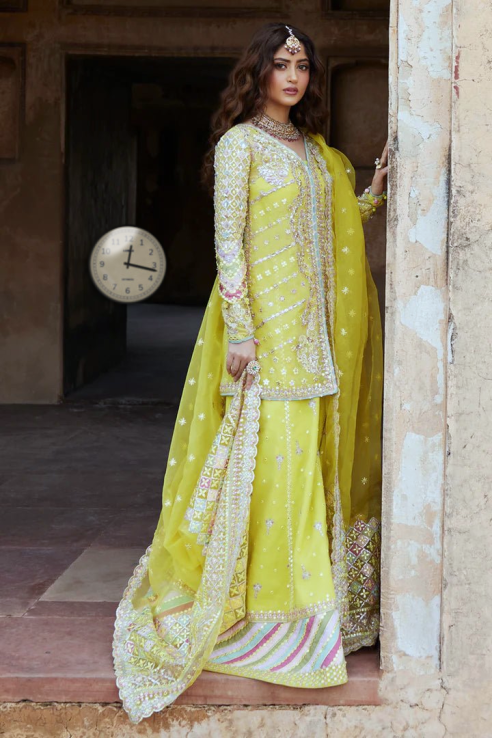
12:17
